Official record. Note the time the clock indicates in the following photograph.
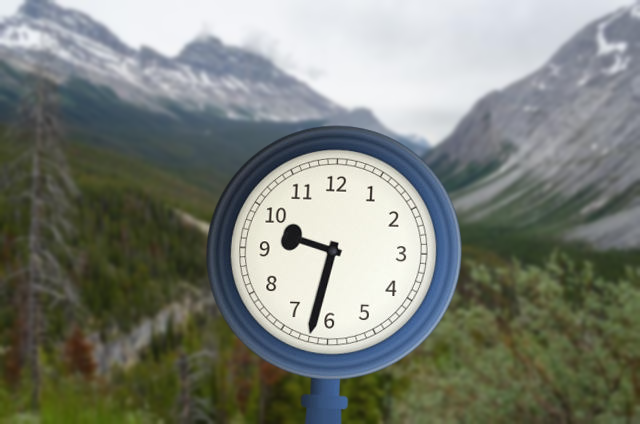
9:32
